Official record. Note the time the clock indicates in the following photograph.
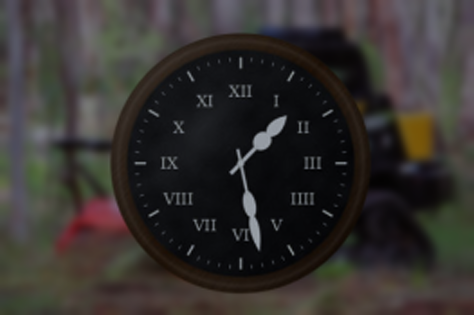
1:28
